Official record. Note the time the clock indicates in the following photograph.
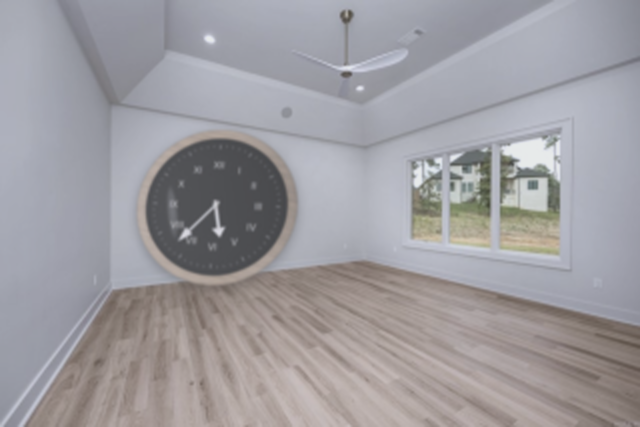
5:37
